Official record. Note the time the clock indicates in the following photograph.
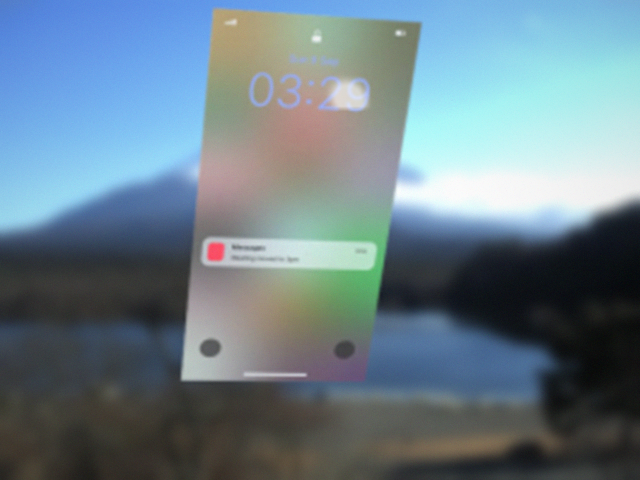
3:29
